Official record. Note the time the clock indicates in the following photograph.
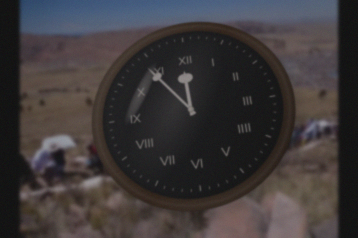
11:54
